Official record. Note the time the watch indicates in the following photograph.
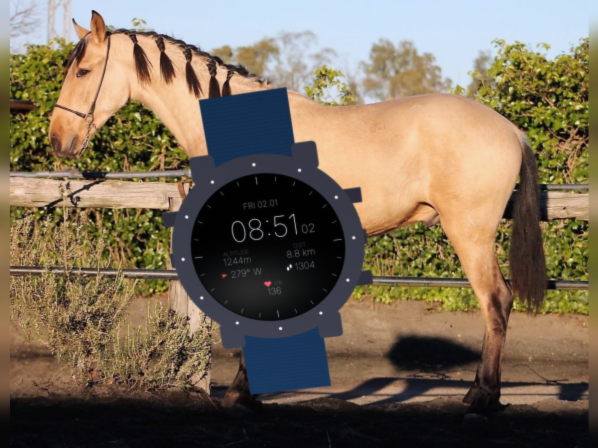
8:51:02
